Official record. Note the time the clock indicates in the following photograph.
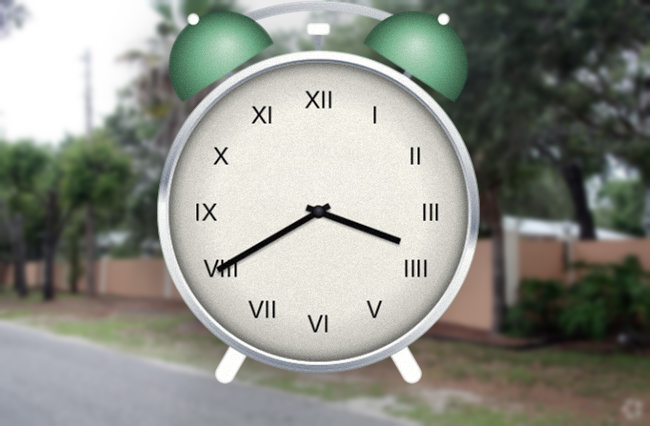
3:40
